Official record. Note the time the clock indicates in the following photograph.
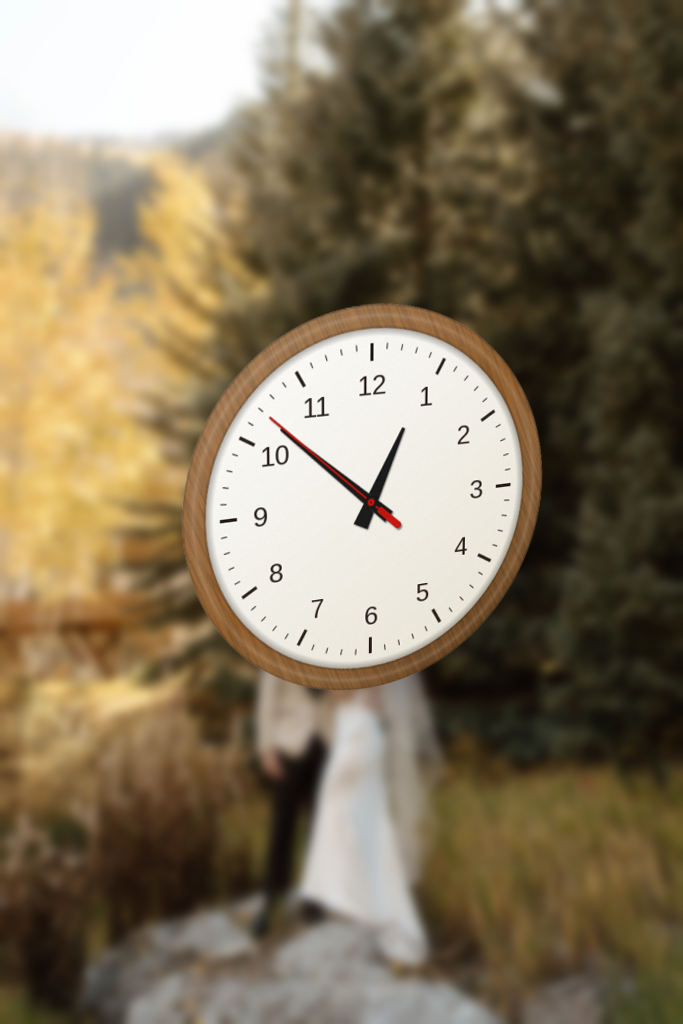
12:51:52
